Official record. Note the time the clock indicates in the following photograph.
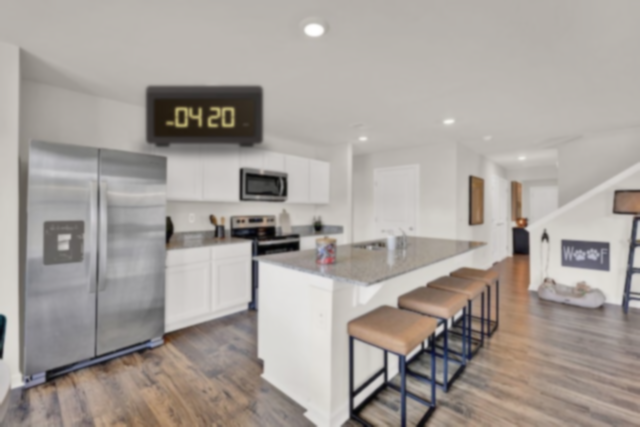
4:20
